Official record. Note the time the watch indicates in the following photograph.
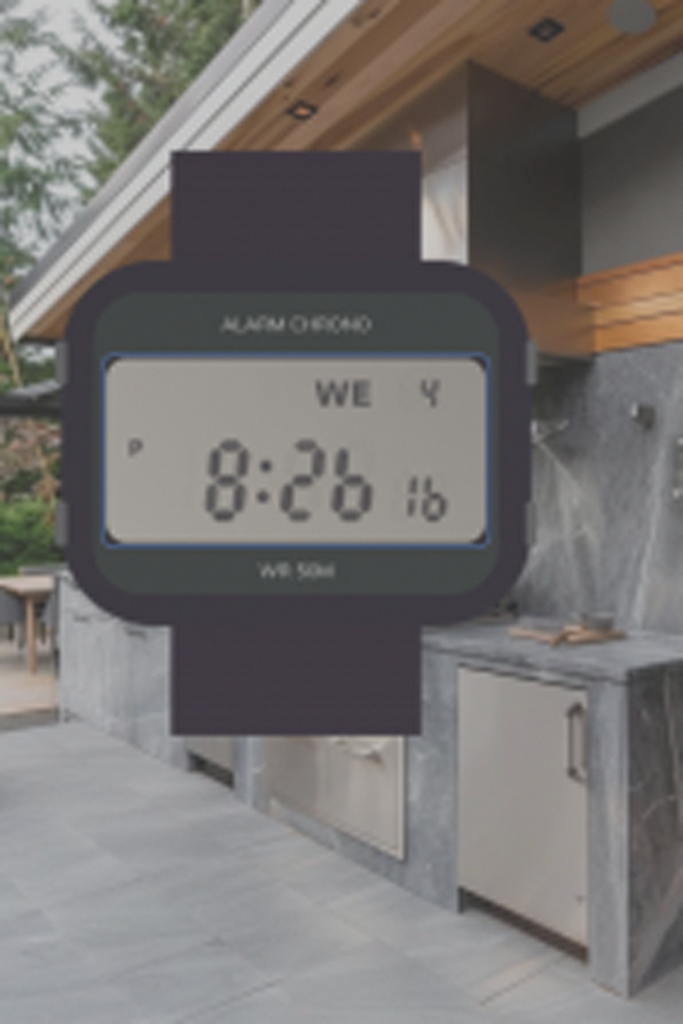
8:26:16
